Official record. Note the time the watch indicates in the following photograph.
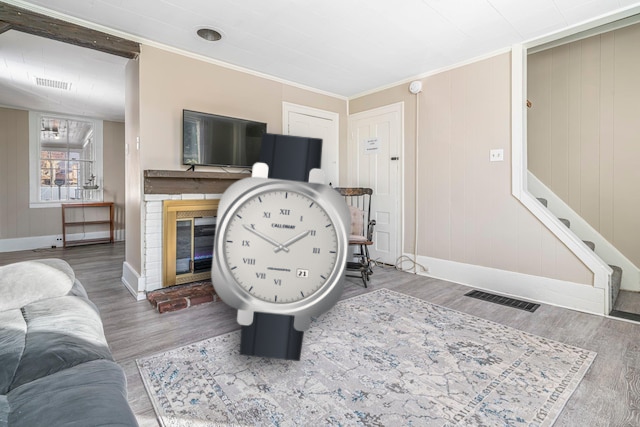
1:49
